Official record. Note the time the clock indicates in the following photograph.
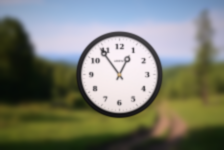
12:54
